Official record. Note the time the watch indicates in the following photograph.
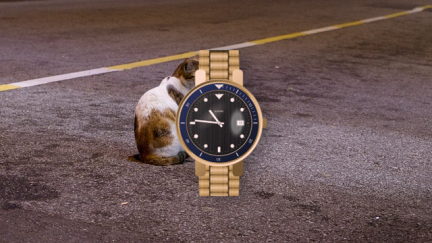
10:46
